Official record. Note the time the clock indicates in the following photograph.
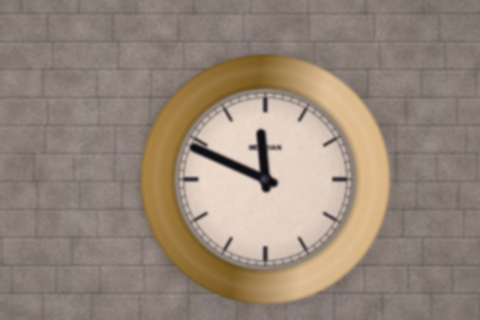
11:49
